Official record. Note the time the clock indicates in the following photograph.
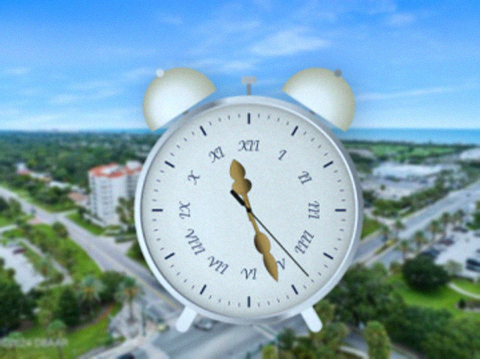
11:26:23
